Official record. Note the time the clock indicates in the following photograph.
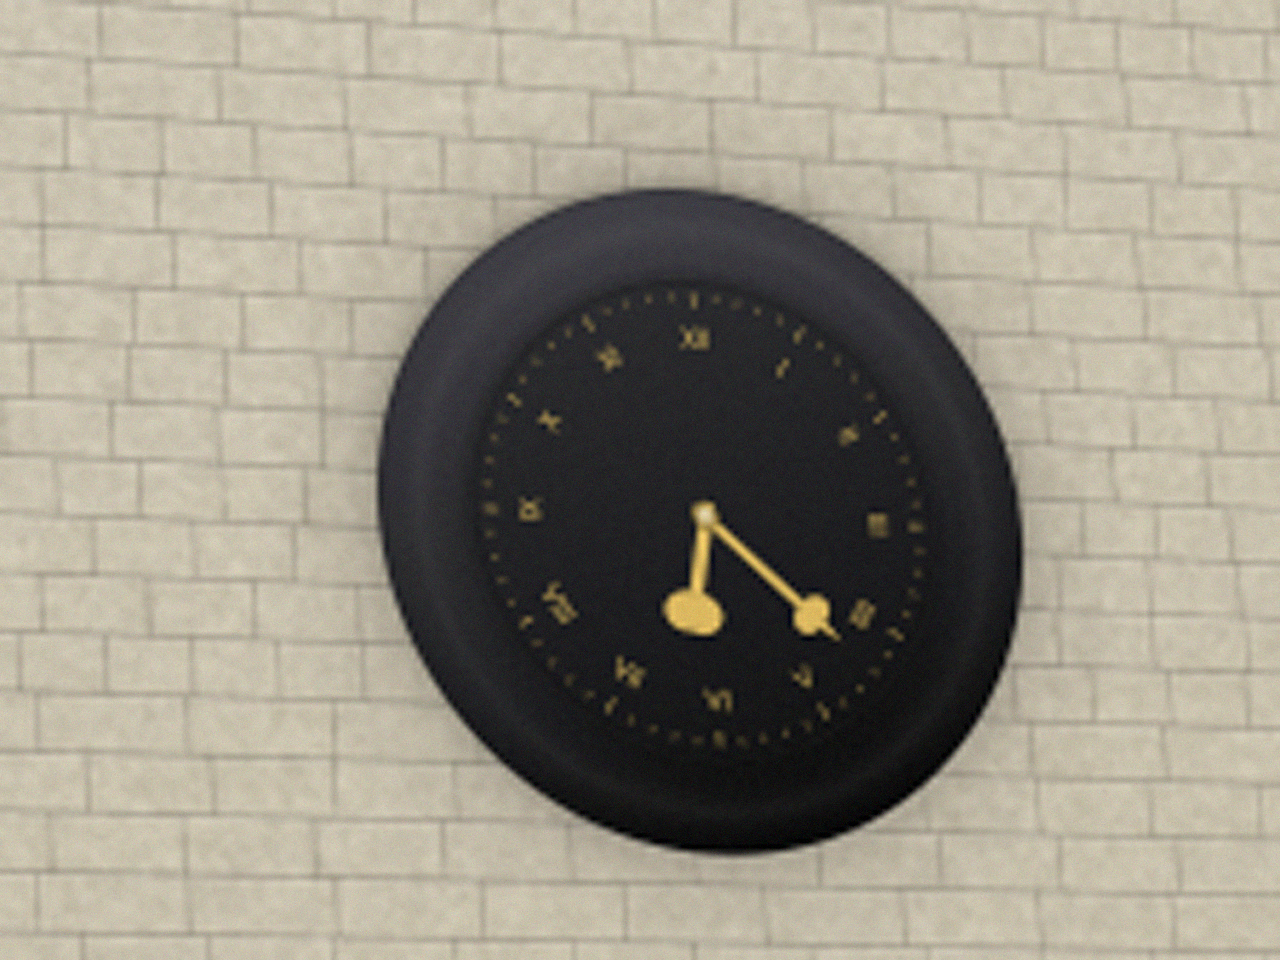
6:22
